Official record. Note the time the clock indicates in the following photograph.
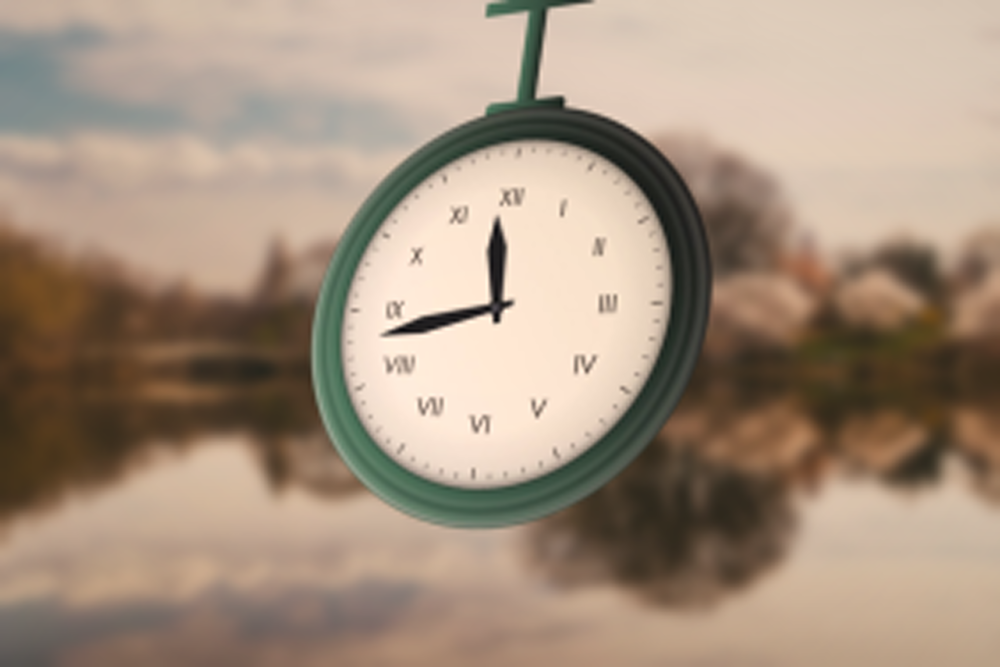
11:43
